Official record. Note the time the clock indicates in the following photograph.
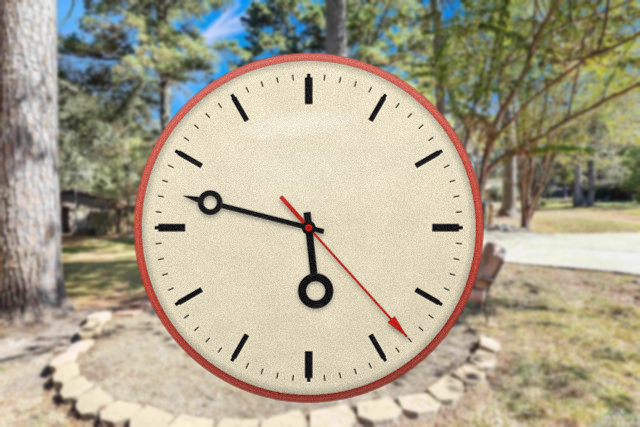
5:47:23
